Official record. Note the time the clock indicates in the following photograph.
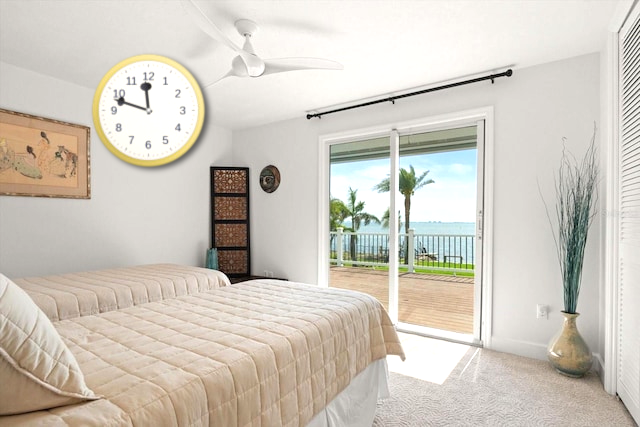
11:48
